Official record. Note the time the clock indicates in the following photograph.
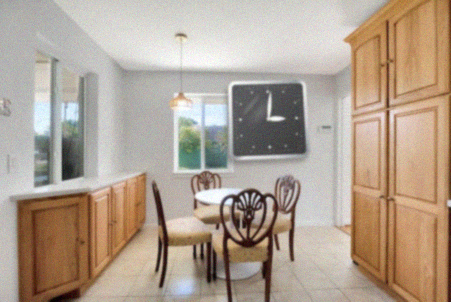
3:01
